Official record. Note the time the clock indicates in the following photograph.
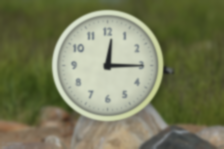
12:15
